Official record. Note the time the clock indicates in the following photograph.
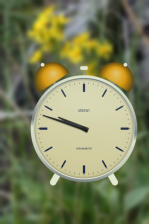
9:48
